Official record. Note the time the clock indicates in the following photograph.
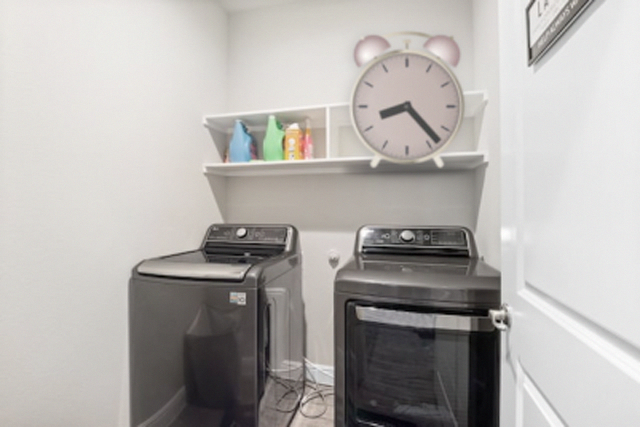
8:23
